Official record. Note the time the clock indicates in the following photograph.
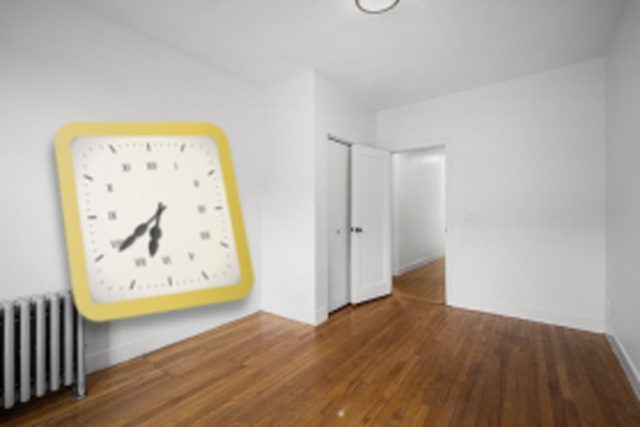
6:39
